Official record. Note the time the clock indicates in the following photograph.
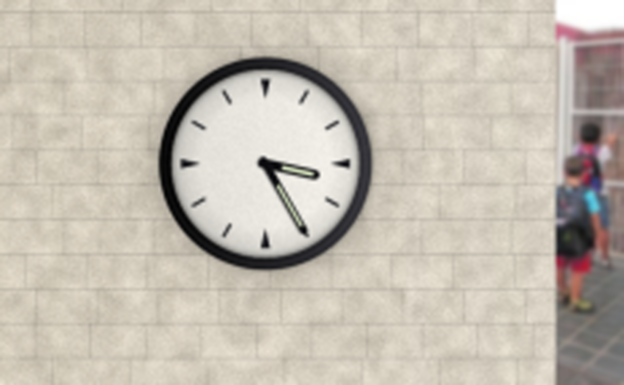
3:25
